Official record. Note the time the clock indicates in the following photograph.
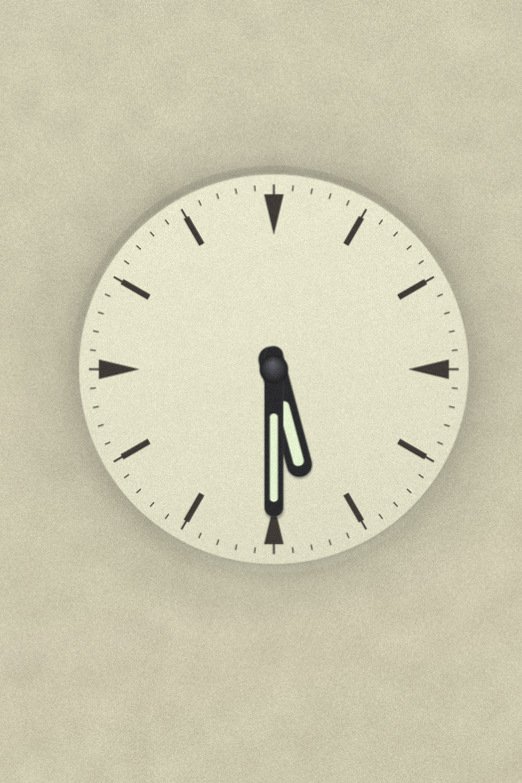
5:30
